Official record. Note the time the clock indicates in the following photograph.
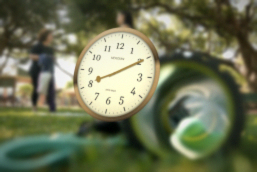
8:10
